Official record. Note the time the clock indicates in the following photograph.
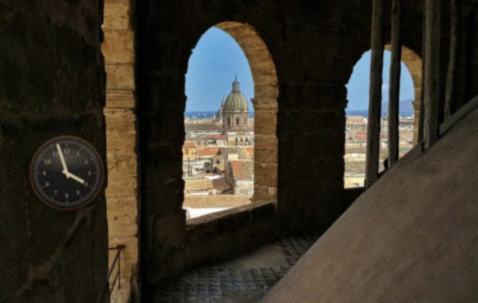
3:57
